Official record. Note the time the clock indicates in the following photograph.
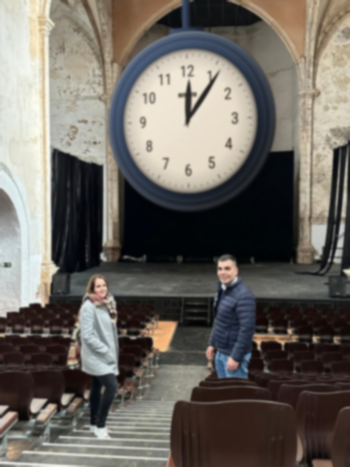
12:06
